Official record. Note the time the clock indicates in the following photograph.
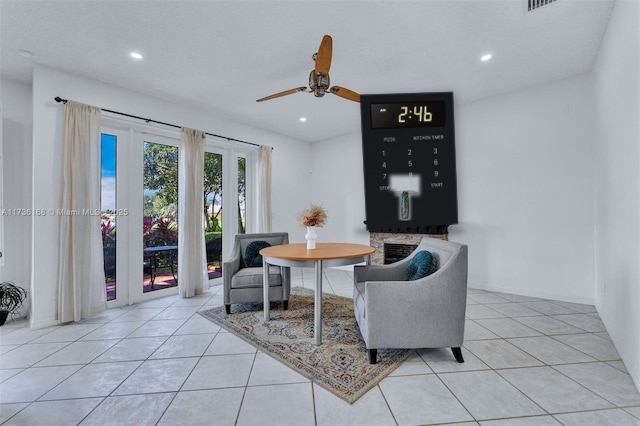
2:46
